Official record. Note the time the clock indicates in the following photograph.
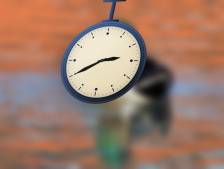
2:40
